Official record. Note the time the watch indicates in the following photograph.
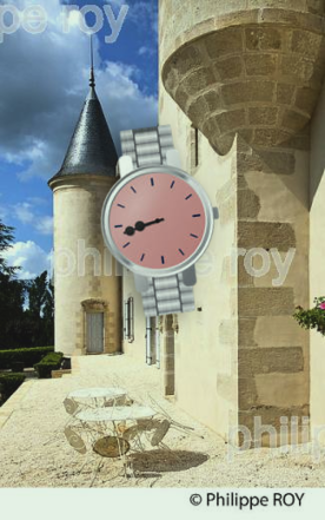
8:43
